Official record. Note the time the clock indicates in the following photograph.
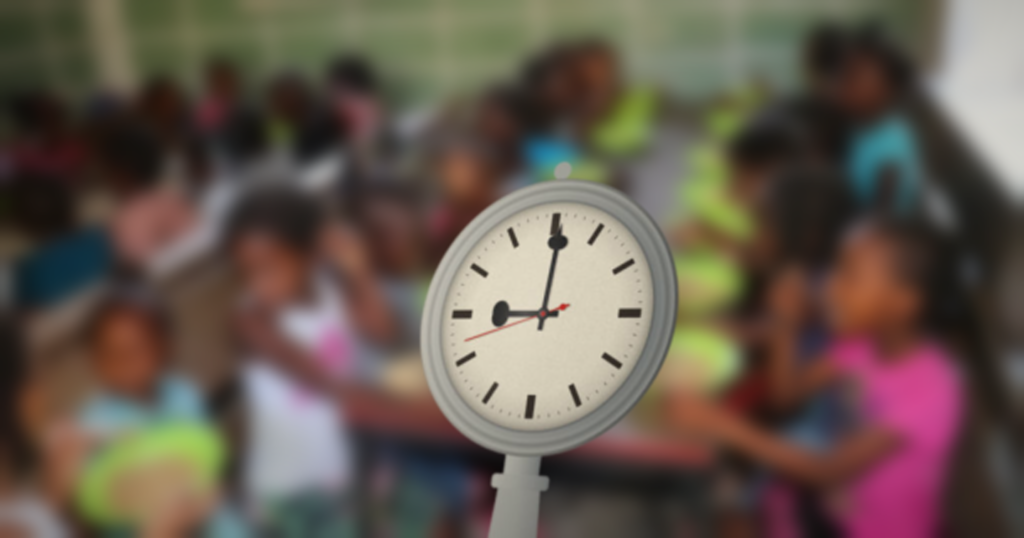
9:00:42
